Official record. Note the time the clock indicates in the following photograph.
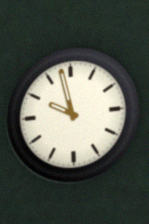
9:58
